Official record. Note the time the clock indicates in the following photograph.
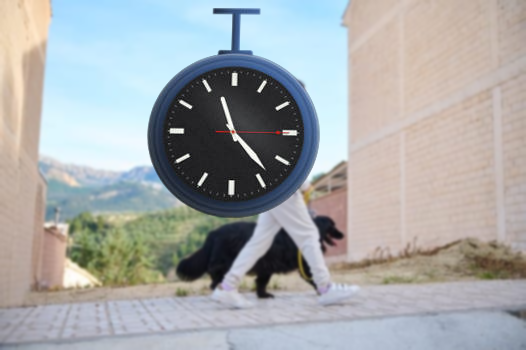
11:23:15
